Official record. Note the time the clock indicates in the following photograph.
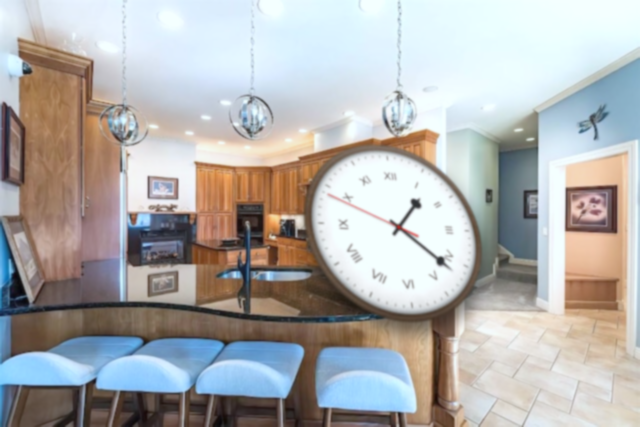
1:21:49
